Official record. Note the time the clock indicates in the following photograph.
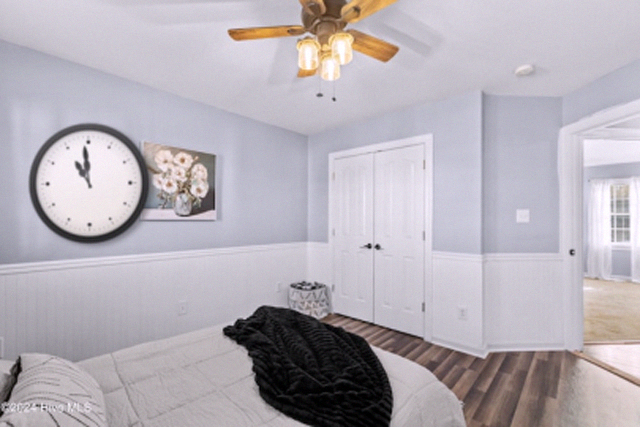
10:59
